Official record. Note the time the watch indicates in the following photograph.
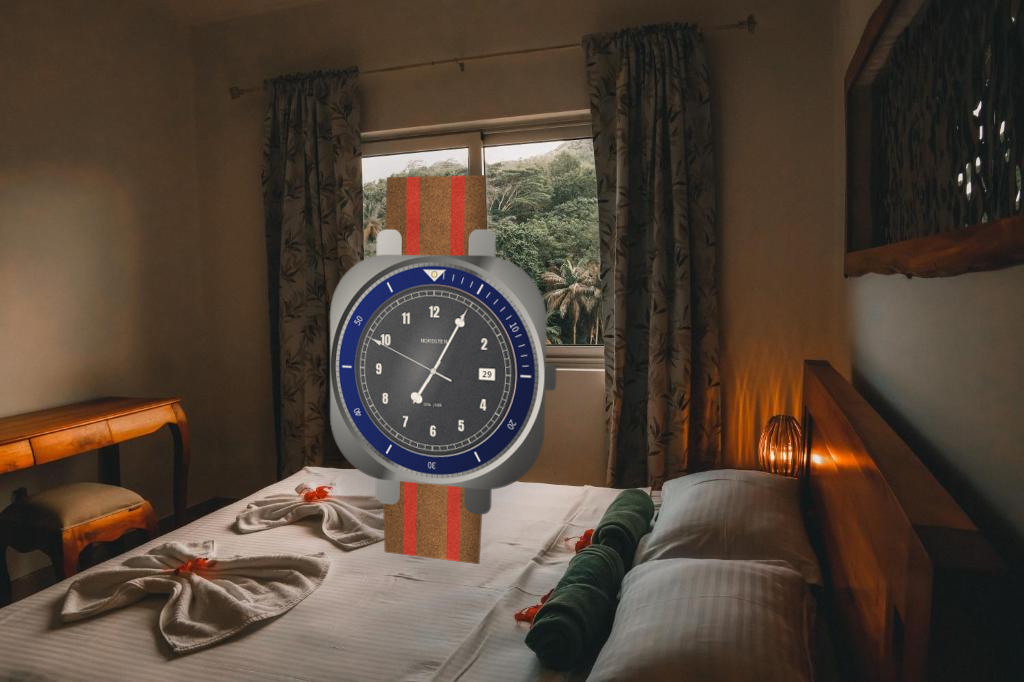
7:04:49
